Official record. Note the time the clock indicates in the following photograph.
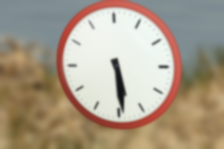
5:29
